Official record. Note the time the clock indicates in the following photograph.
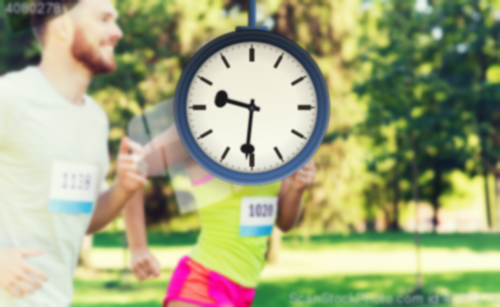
9:31
